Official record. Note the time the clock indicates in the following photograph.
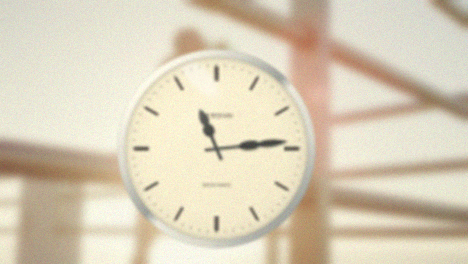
11:14
